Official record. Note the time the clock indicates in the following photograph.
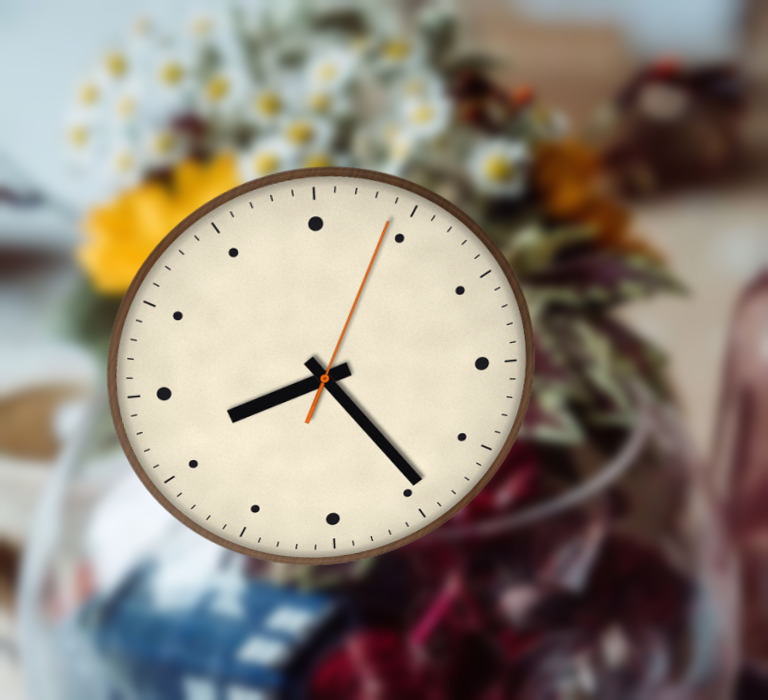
8:24:04
